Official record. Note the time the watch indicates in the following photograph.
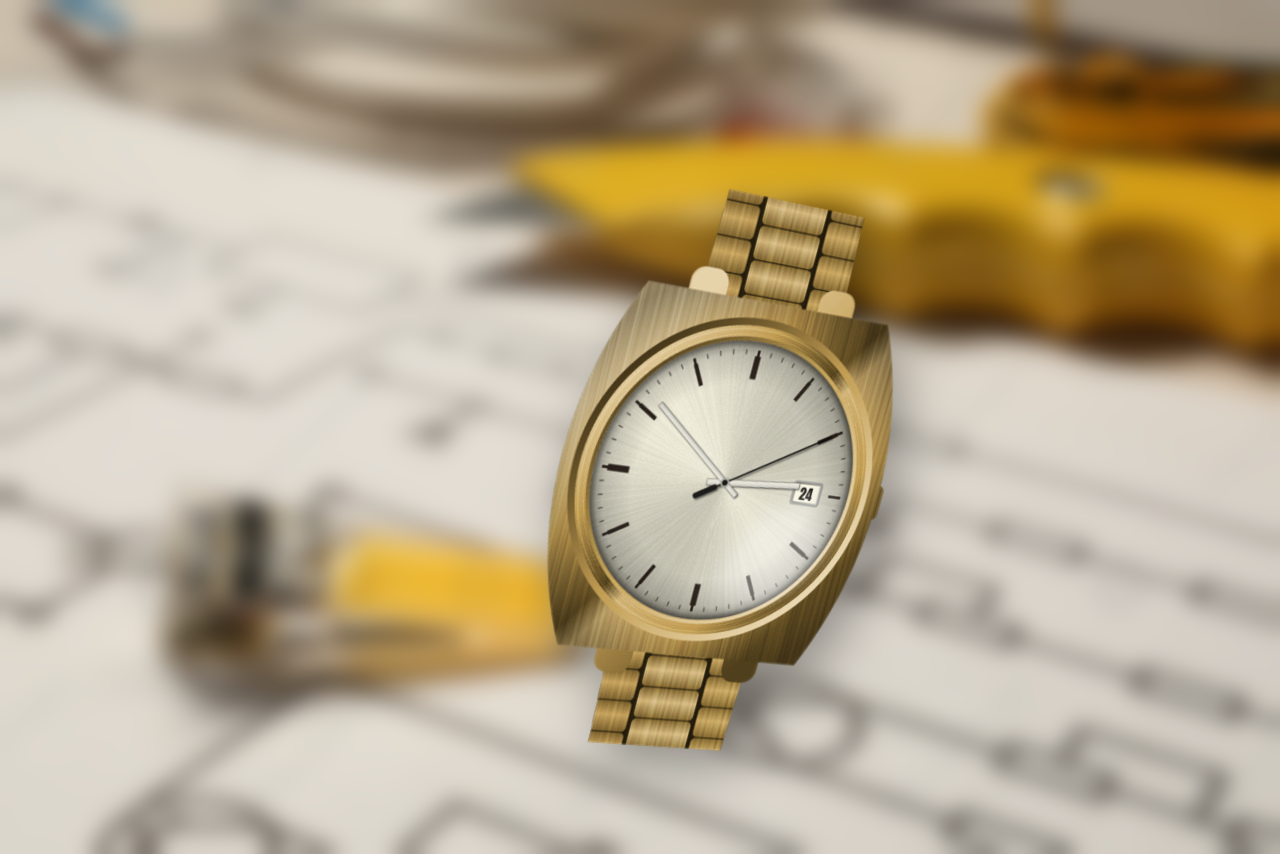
2:51:10
